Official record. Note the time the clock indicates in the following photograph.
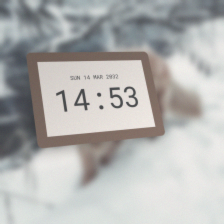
14:53
